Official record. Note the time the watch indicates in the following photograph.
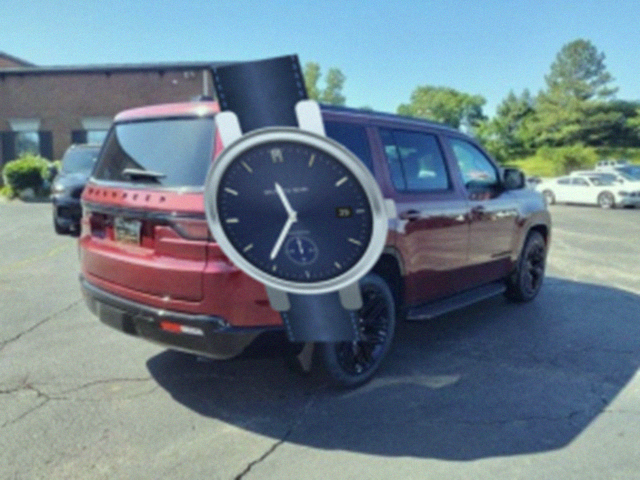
11:36
